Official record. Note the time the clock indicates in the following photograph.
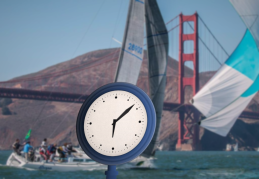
6:08
